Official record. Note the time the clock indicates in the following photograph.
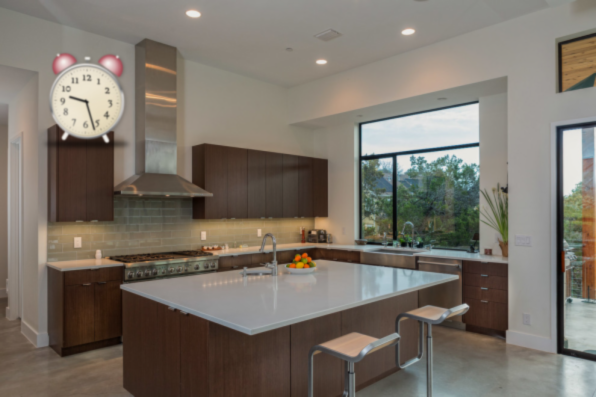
9:27
